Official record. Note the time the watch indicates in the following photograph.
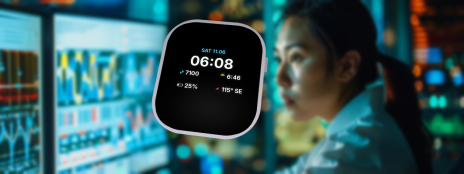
6:08
